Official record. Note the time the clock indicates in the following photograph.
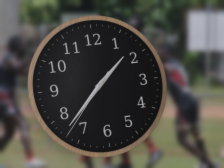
1:37:37
